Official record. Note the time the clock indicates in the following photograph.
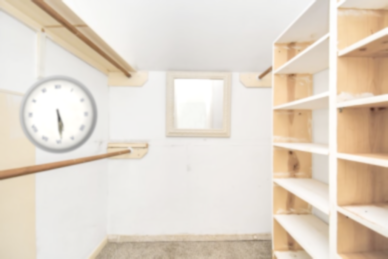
5:29
